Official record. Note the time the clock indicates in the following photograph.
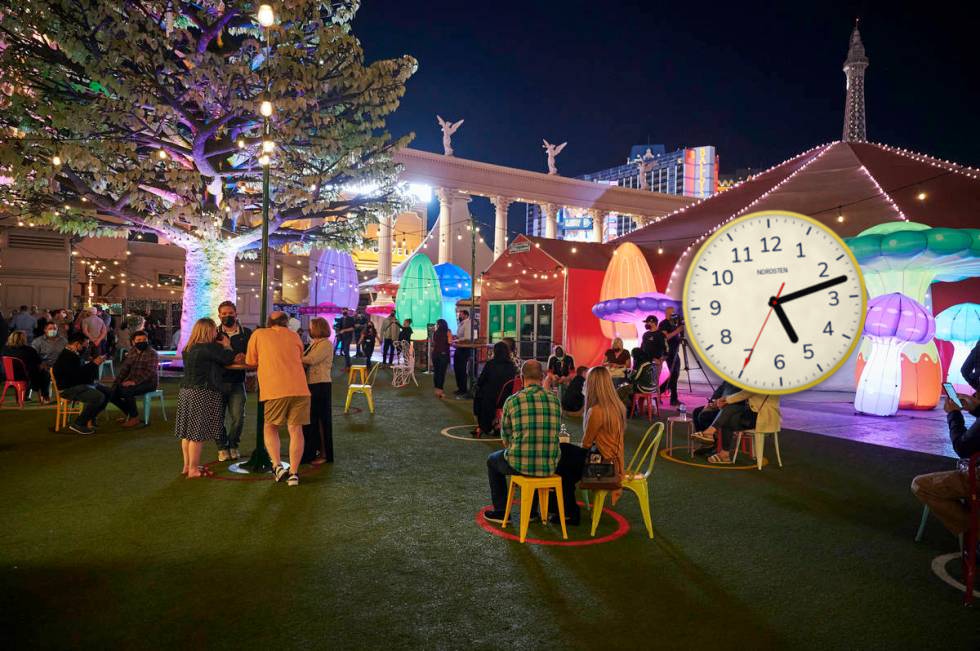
5:12:35
